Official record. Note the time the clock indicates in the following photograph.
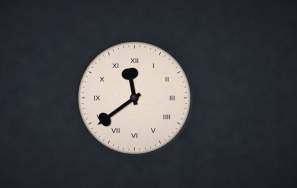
11:39
